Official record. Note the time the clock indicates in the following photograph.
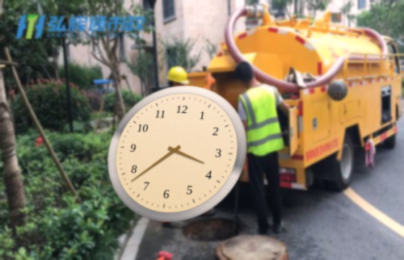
3:38
